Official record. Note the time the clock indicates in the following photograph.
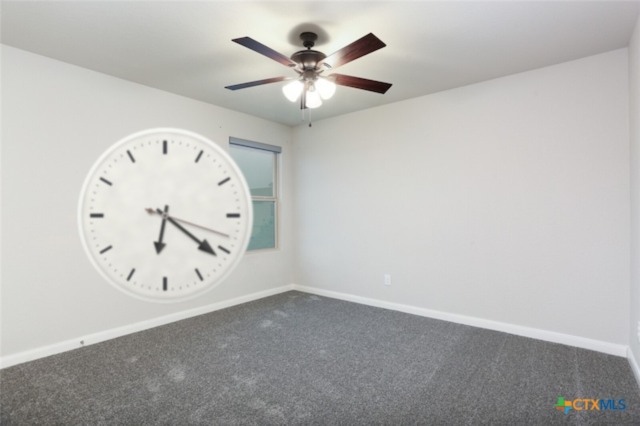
6:21:18
